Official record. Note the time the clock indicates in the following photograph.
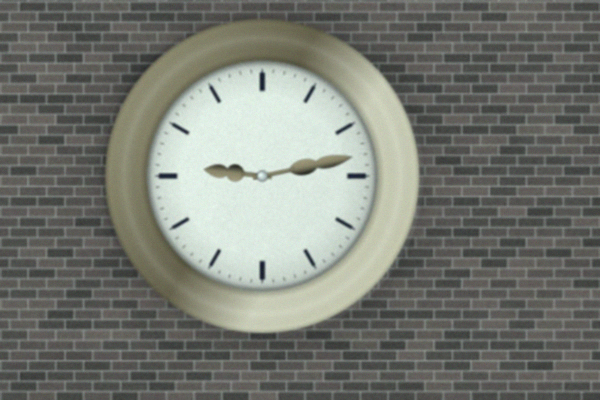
9:13
